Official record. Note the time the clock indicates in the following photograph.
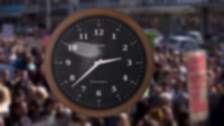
2:38
